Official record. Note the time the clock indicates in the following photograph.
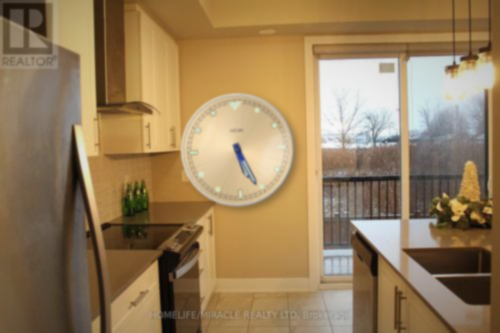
5:26
